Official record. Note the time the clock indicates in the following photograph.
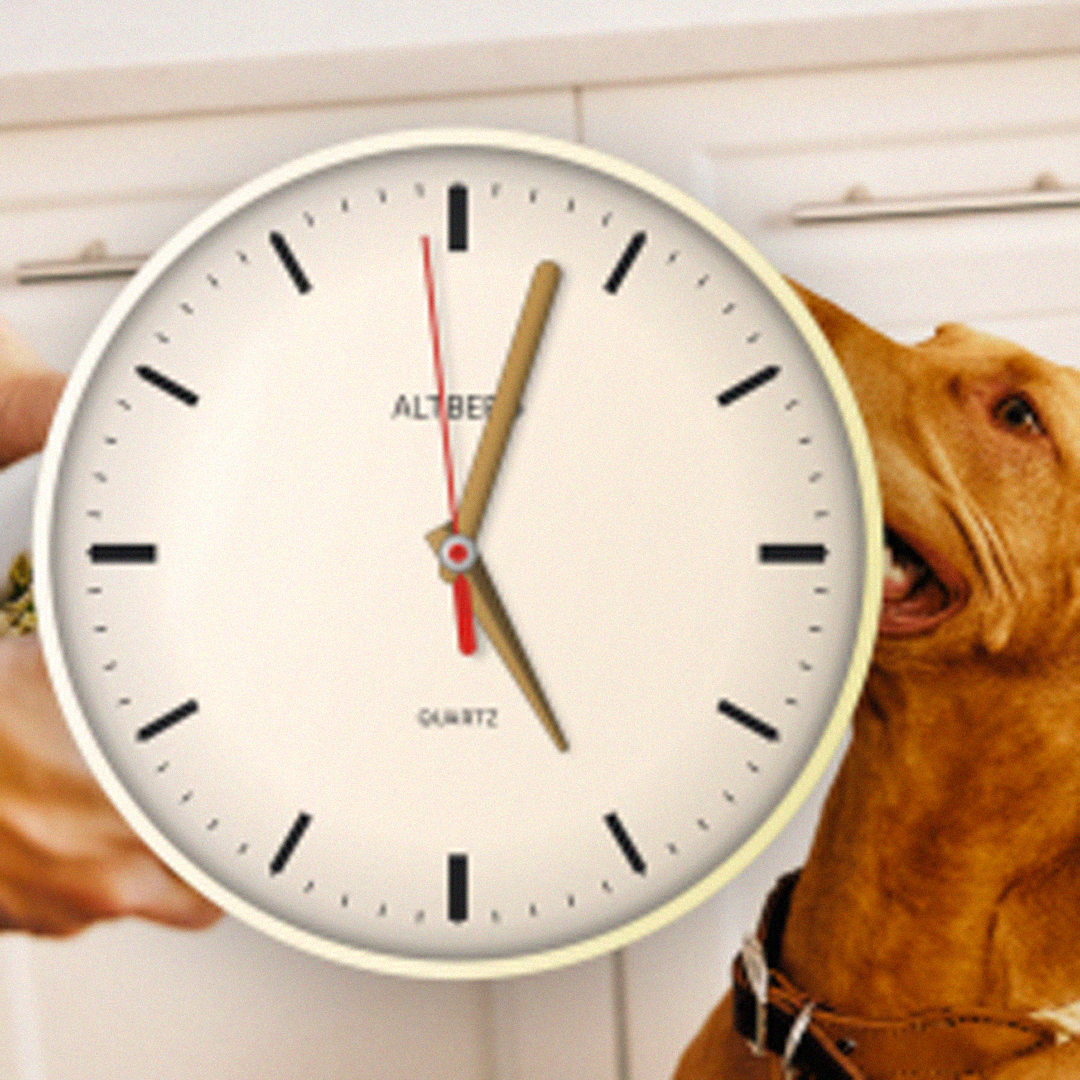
5:02:59
